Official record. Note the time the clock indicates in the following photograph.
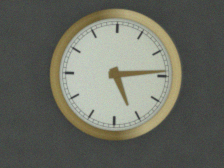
5:14
